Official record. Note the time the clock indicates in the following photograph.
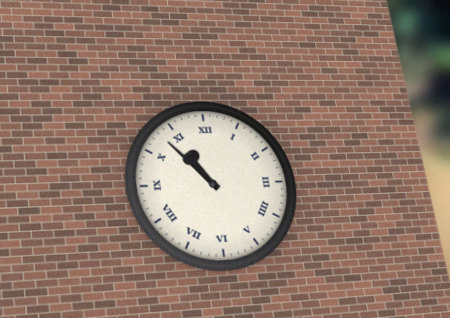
10:53
